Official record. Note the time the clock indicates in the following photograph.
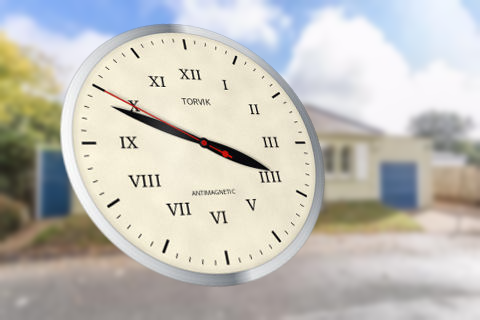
3:48:50
